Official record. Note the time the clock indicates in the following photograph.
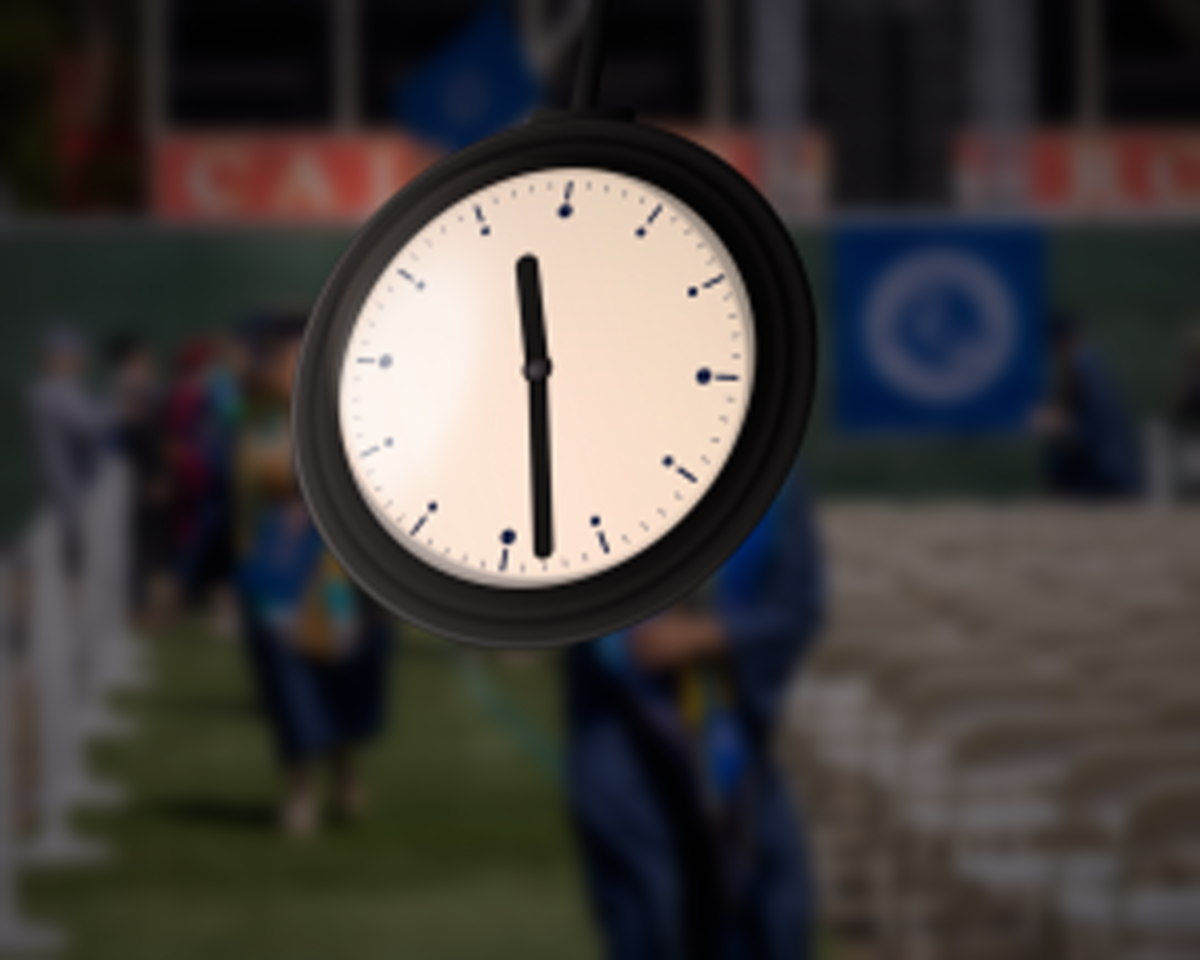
11:28
